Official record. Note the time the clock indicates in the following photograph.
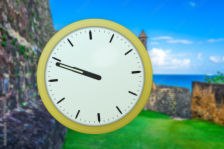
9:49
